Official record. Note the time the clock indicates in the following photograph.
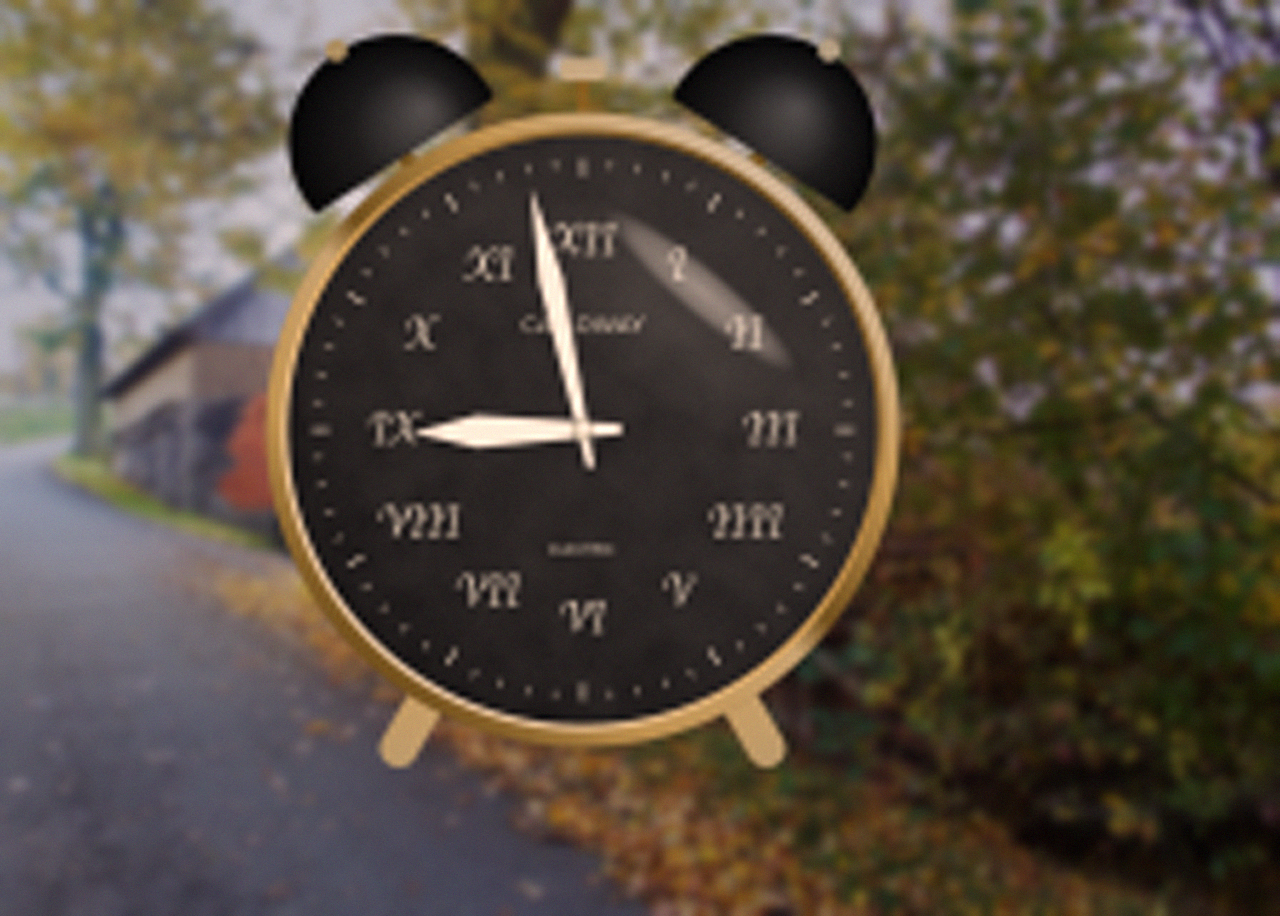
8:58
